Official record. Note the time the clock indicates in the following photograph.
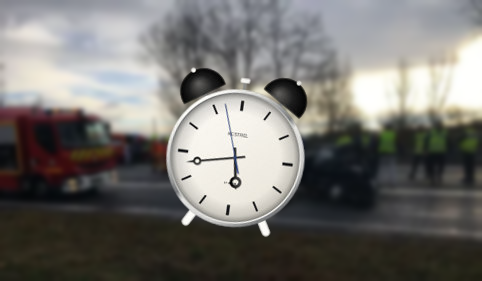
5:42:57
